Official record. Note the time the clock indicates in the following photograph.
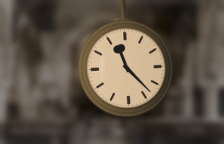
11:23
